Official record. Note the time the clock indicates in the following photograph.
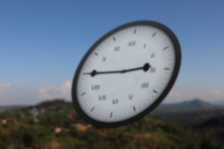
2:45
